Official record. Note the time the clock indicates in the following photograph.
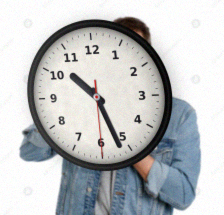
10:26:30
